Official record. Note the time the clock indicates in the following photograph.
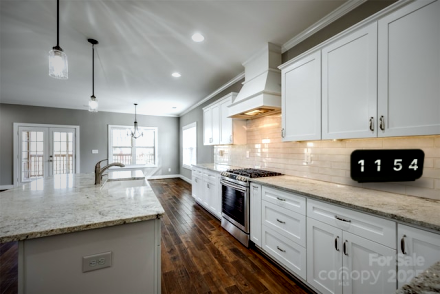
11:54
